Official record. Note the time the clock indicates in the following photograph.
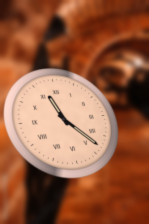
11:23
